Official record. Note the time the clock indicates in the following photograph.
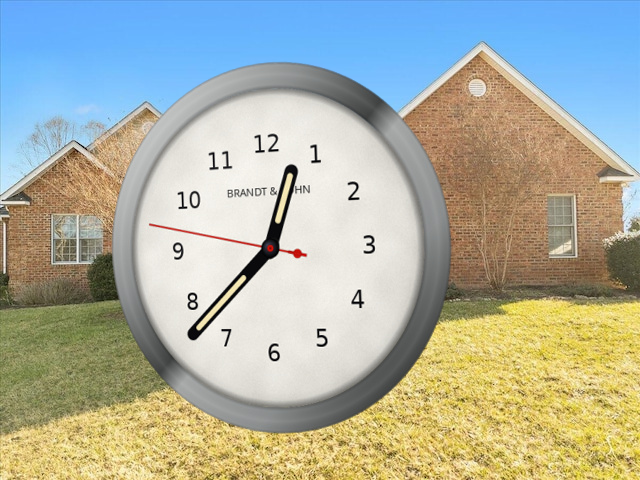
12:37:47
